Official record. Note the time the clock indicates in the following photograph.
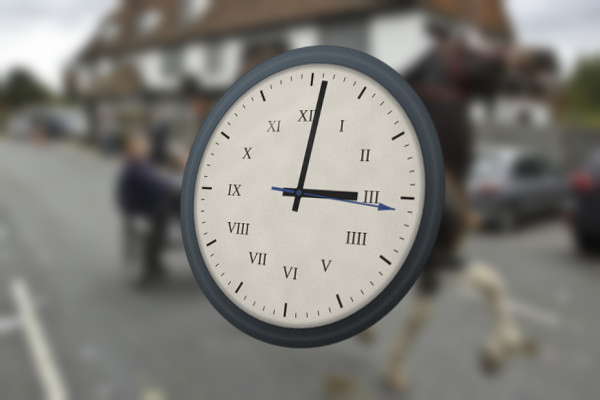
3:01:16
